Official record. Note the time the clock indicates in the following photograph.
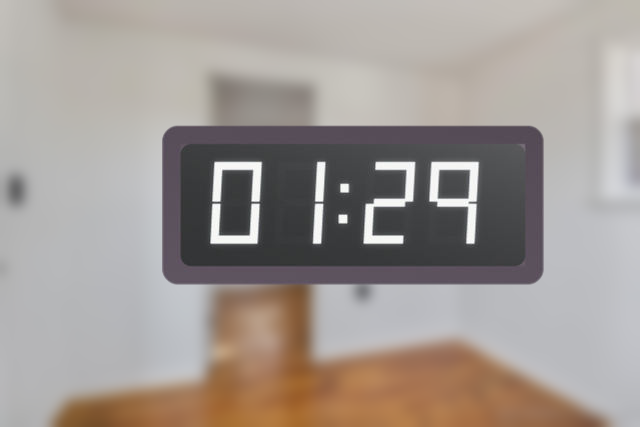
1:29
